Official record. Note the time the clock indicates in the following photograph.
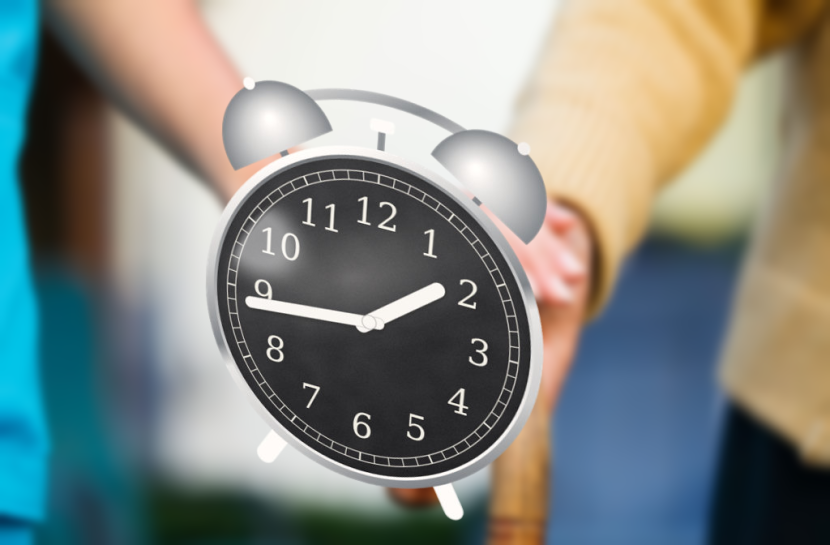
1:44
